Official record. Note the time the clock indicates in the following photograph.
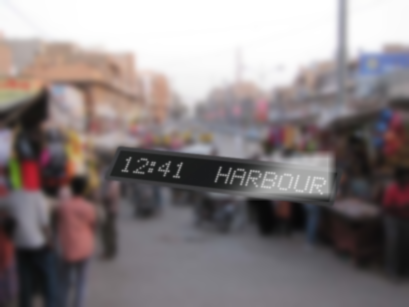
12:41
